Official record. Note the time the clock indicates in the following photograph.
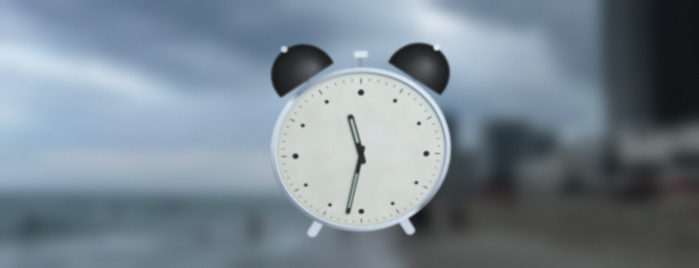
11:32
